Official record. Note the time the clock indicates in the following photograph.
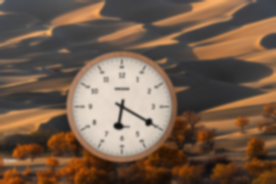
6:20
